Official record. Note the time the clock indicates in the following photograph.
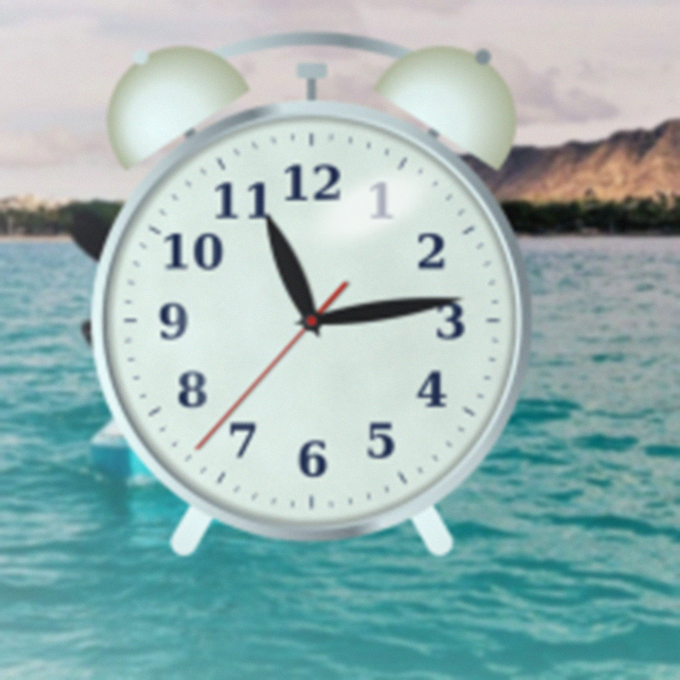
11:13:37
